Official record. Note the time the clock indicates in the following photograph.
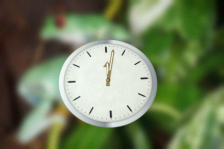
12:02
